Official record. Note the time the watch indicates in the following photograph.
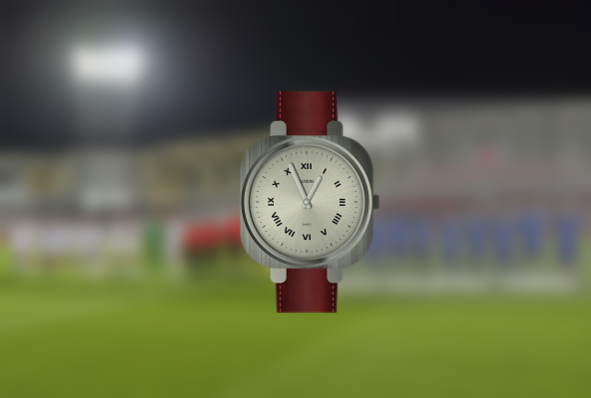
12:56
